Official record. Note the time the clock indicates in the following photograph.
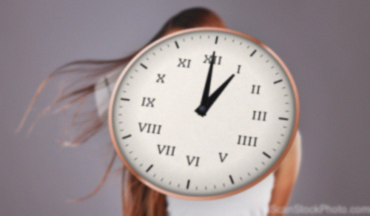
1:00
